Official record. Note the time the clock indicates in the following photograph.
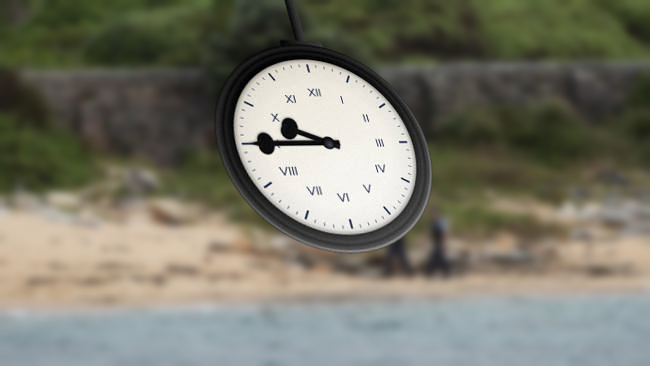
9:45
